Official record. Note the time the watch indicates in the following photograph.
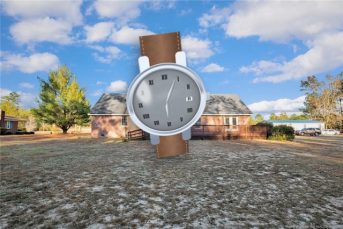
6:04
